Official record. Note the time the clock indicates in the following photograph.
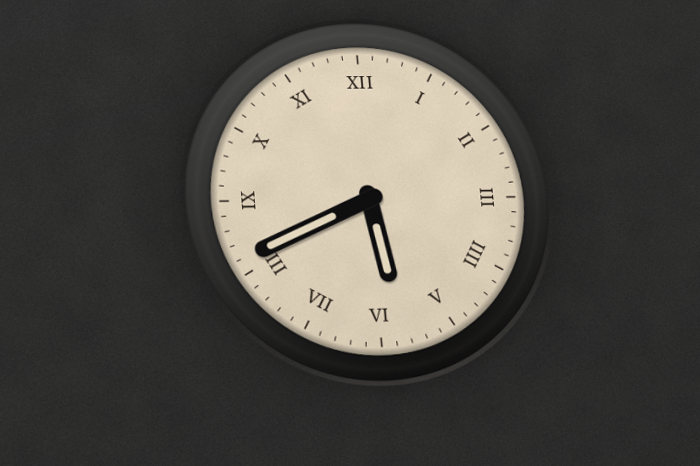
5:41
